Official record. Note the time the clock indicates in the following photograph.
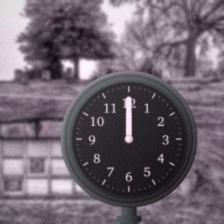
12:00
